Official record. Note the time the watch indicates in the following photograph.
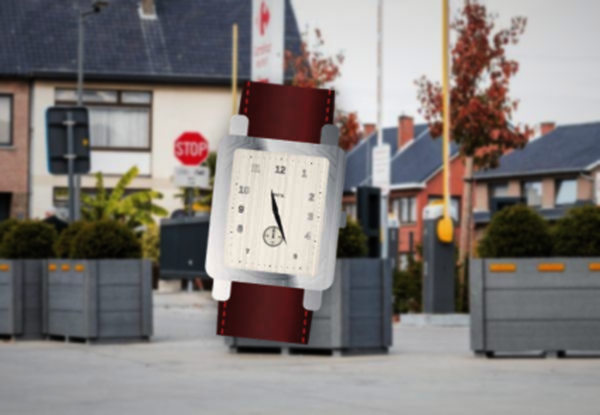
11:26
